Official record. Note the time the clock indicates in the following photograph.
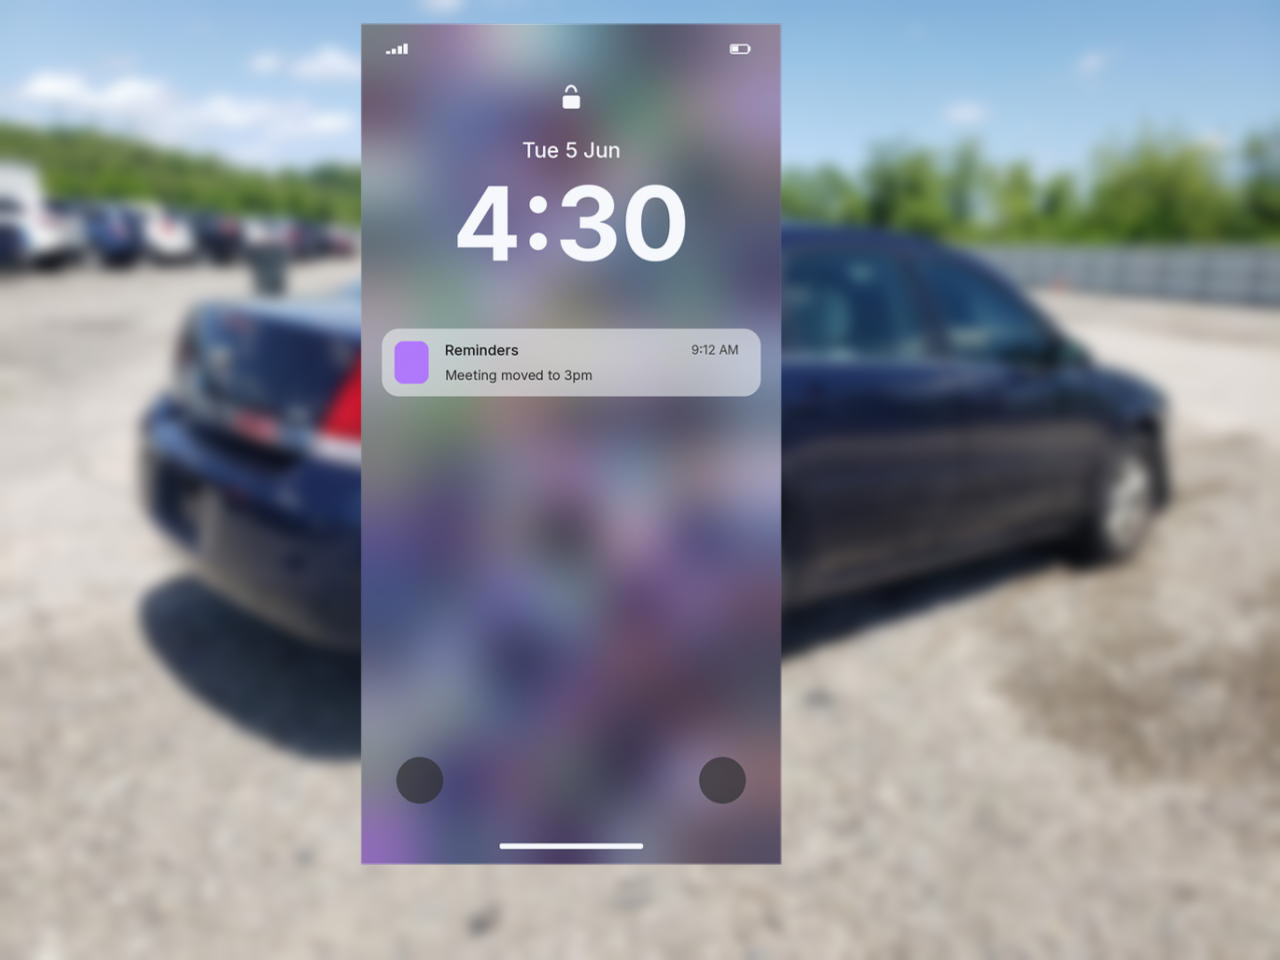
4:30
